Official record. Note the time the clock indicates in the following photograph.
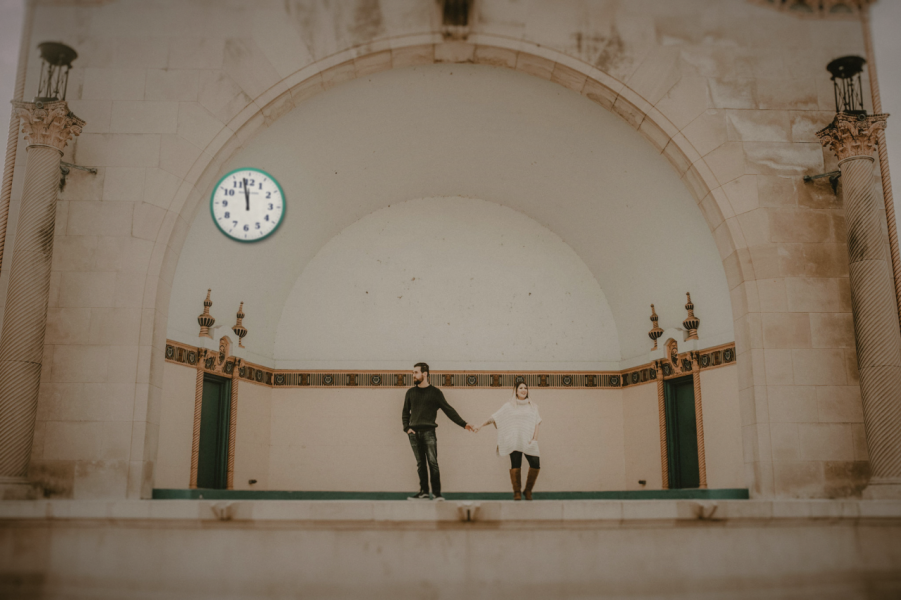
11:58
